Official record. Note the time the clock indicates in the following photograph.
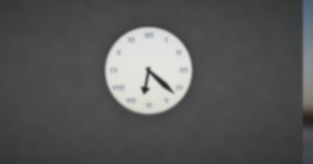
6:22
